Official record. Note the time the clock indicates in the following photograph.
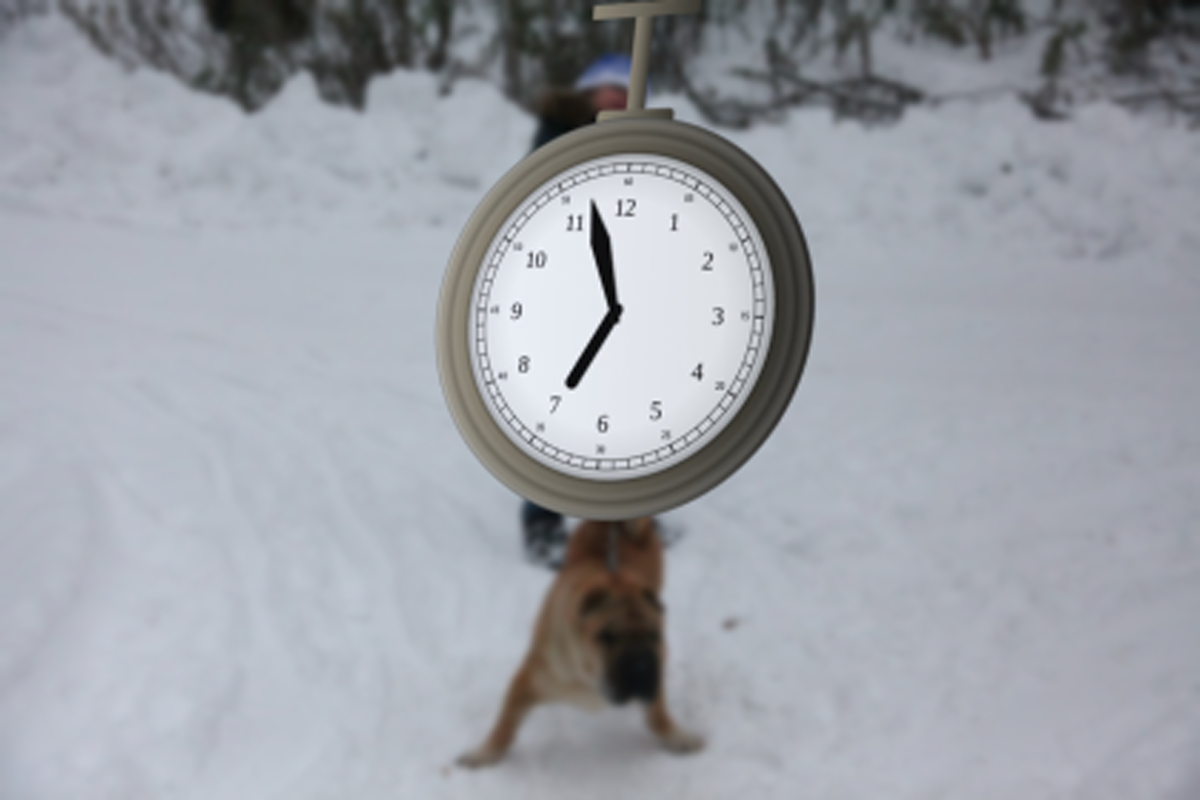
6:57
